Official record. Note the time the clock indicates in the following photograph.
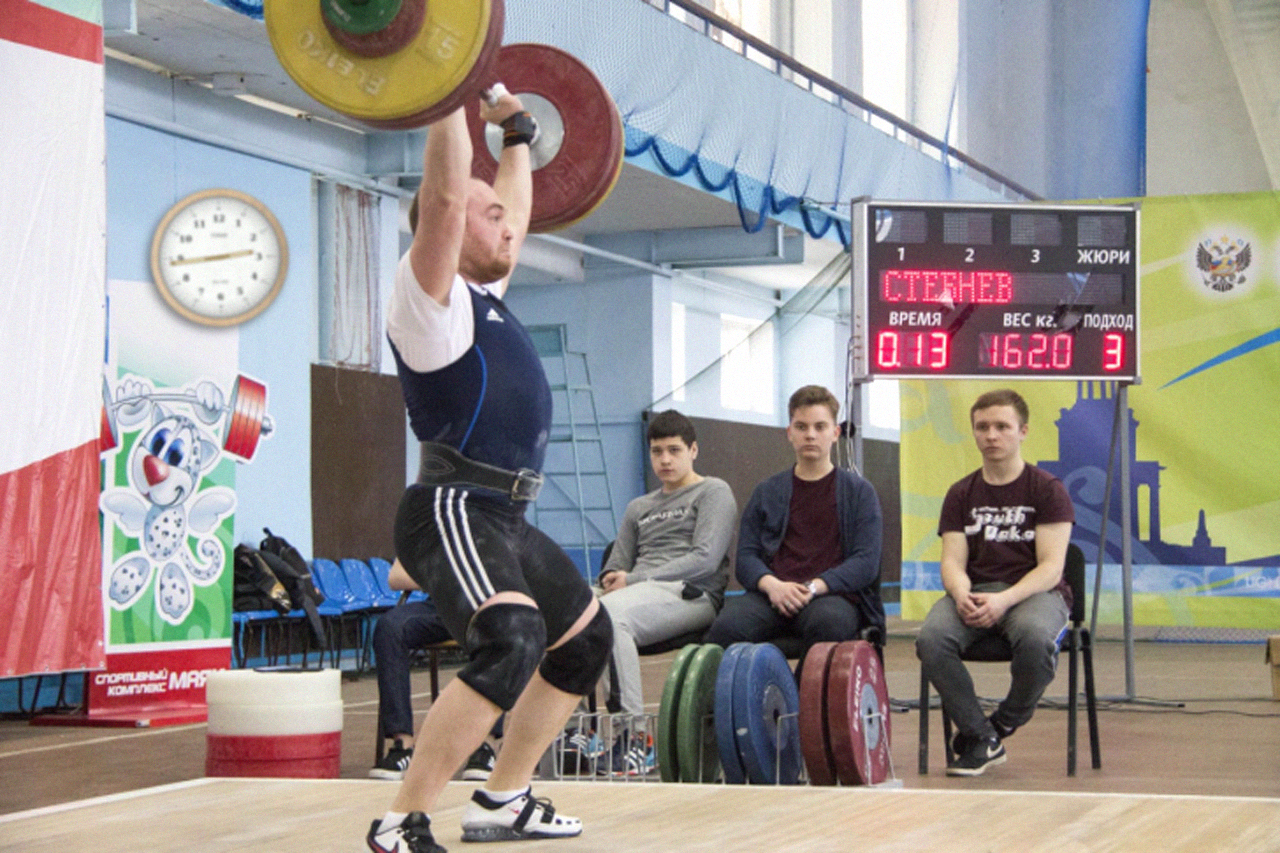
2:44
